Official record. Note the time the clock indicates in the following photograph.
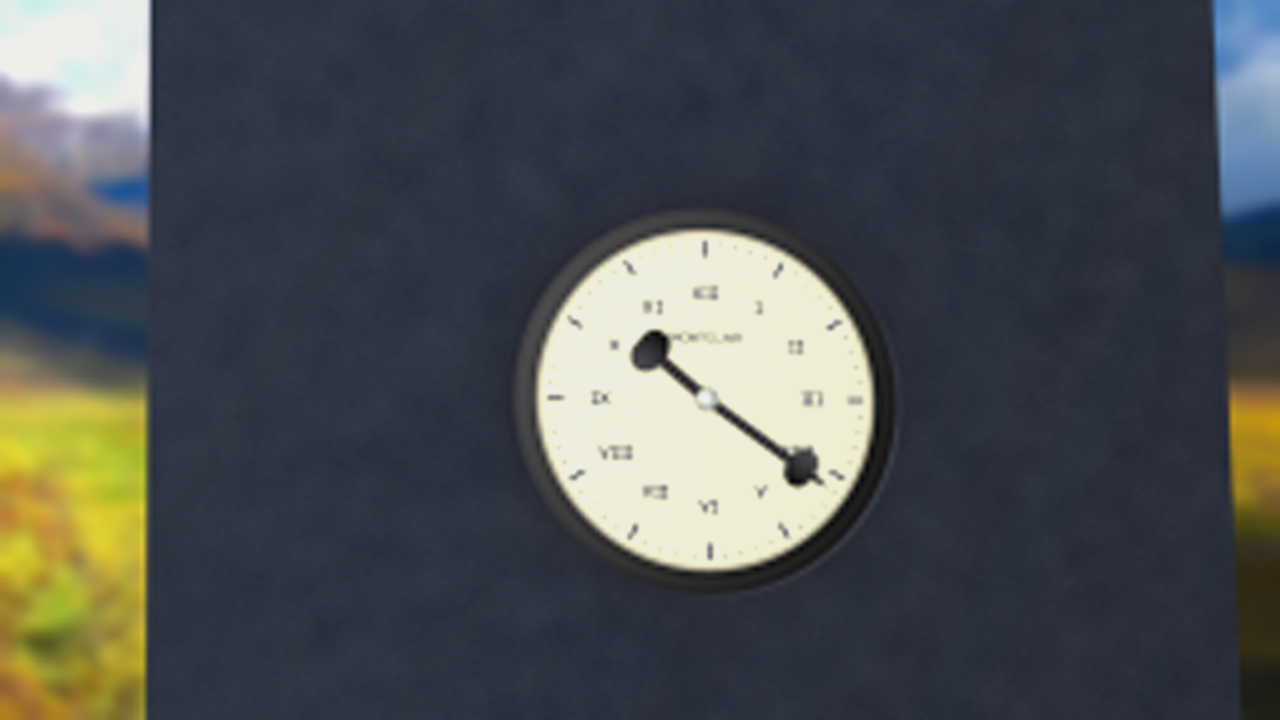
10:21
